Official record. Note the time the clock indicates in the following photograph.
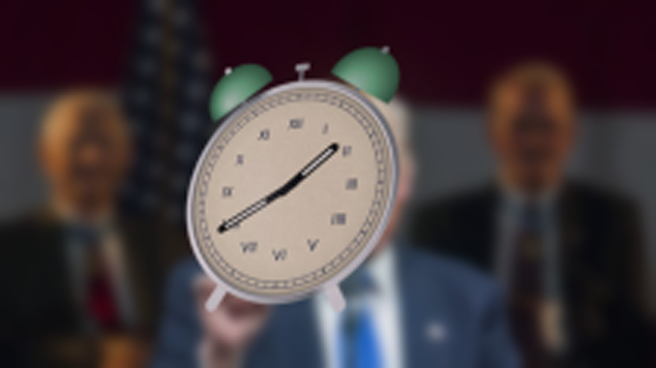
1:40
